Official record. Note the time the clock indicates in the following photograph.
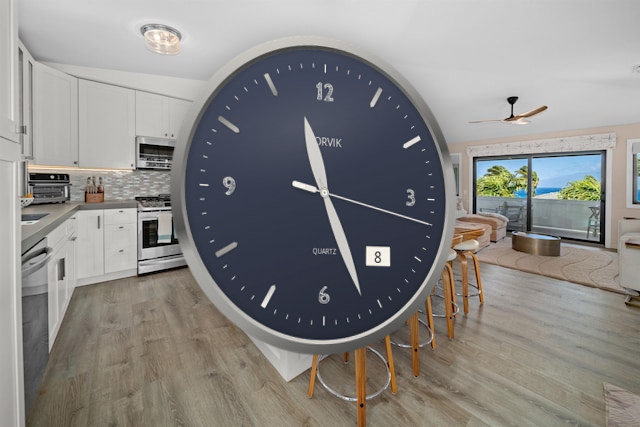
11:26:17
